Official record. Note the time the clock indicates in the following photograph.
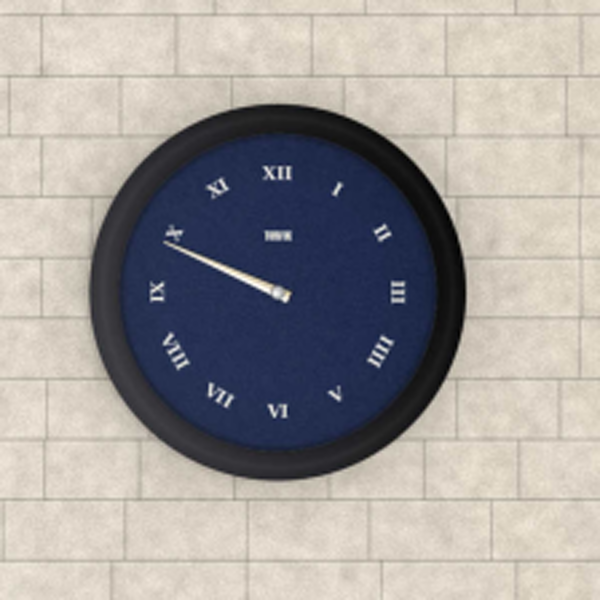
9:49
